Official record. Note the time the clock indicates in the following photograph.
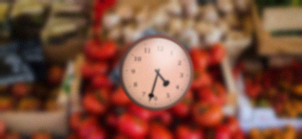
4:32
